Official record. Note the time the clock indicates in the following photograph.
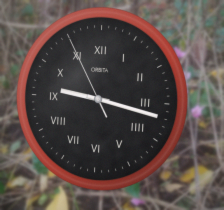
9:16:55
